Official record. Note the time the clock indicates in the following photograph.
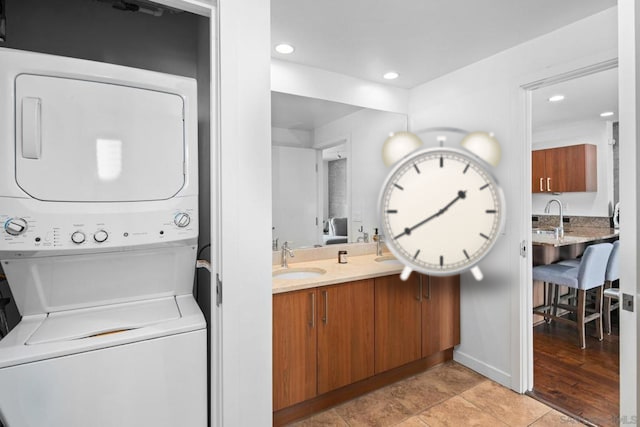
1:40
